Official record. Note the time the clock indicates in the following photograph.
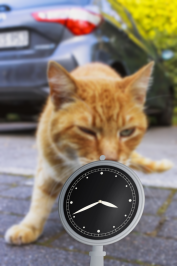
3:41
